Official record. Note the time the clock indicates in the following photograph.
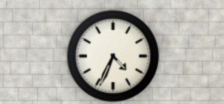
4:34
